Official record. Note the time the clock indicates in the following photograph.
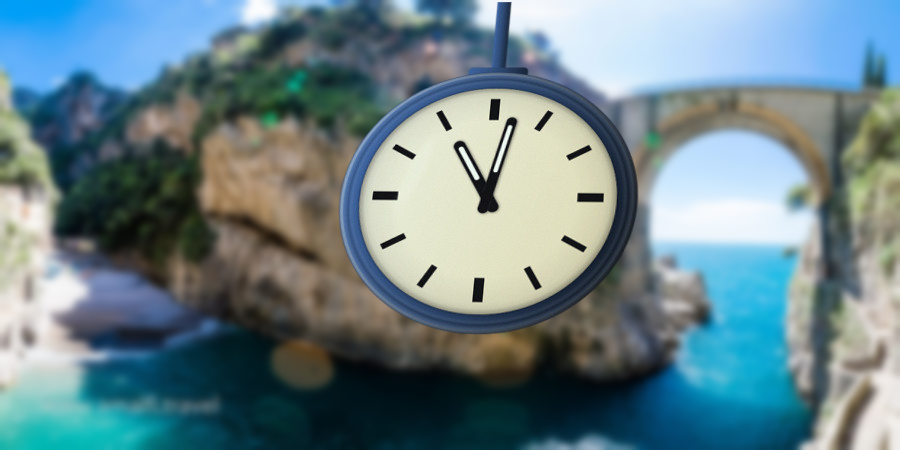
11:02
